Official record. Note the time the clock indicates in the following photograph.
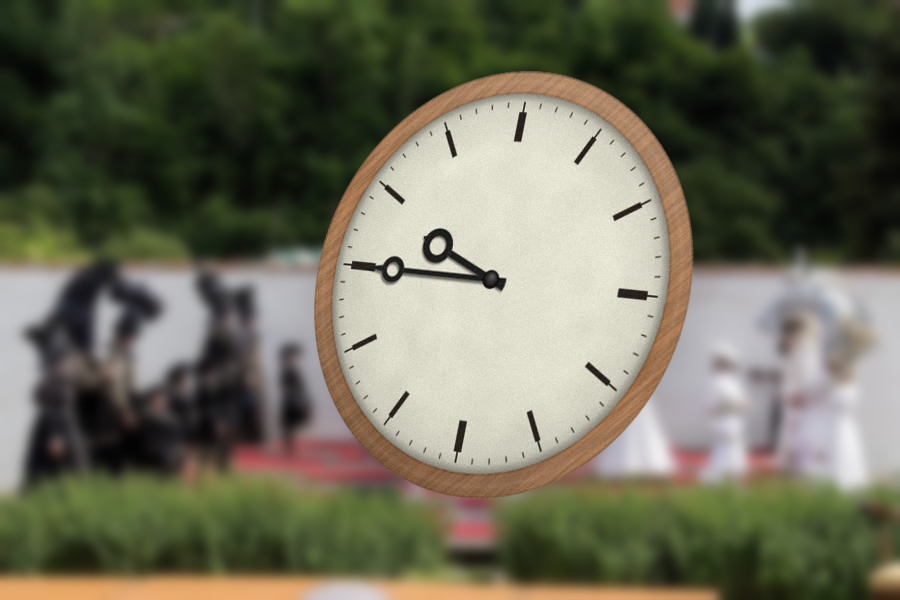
9:45
